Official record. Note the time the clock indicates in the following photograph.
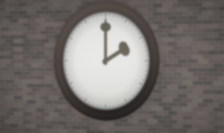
2:00
